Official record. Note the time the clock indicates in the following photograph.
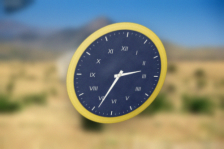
2:34
